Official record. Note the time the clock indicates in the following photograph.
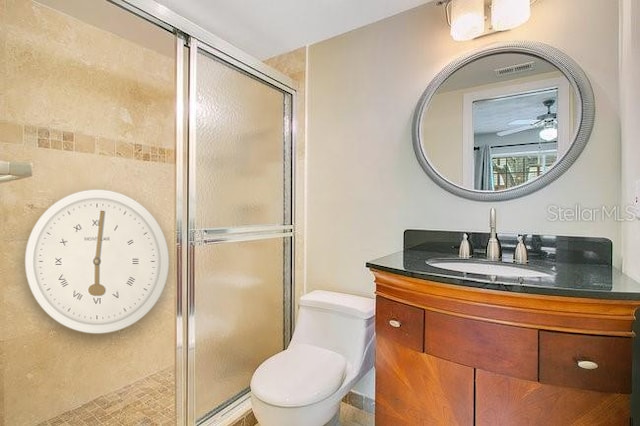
6:01
